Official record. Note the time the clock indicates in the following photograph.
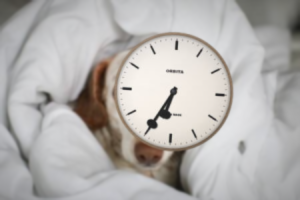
6:35
